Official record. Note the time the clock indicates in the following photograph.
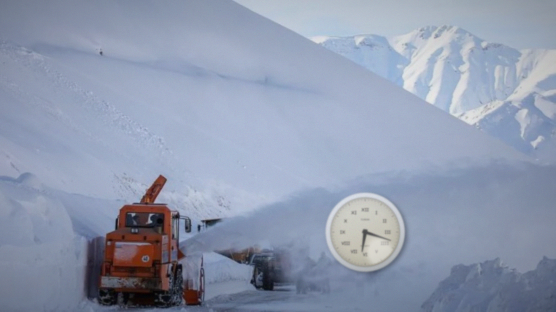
6:18
